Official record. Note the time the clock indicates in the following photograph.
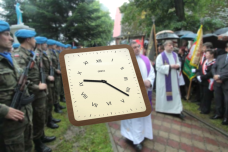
9:22
